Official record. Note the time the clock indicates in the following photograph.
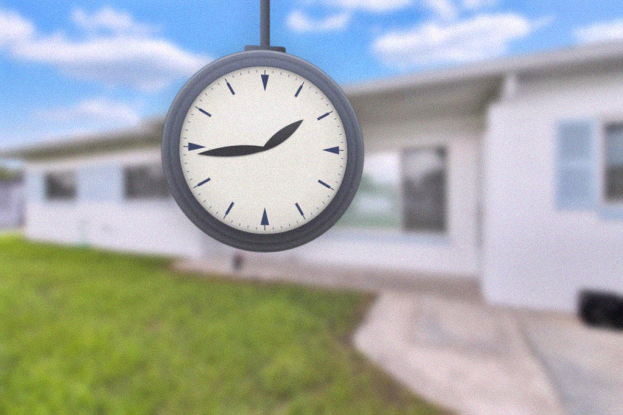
1:44
